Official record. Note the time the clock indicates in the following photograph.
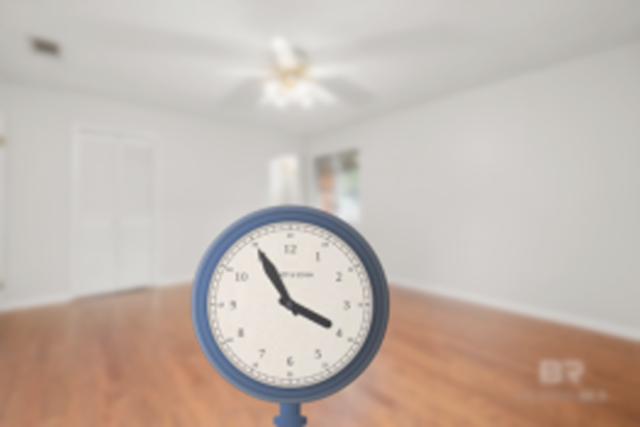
3:55
